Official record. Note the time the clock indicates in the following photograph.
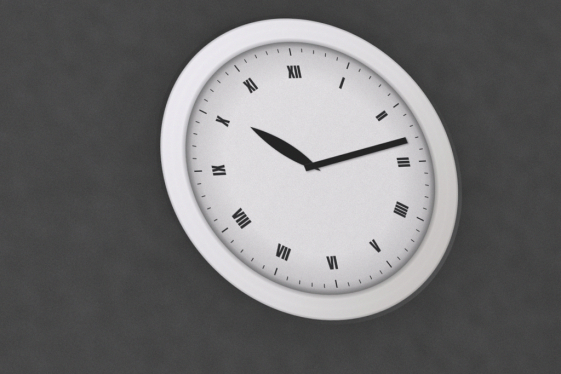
10:13
